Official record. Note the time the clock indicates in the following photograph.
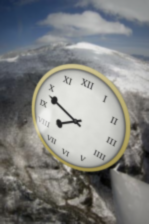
7:48
